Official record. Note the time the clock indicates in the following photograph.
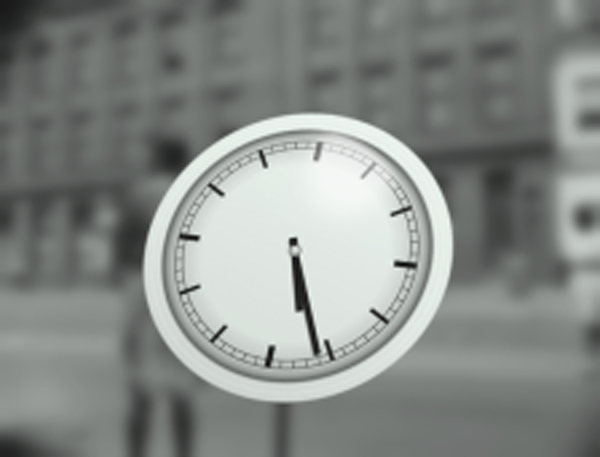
5:26
